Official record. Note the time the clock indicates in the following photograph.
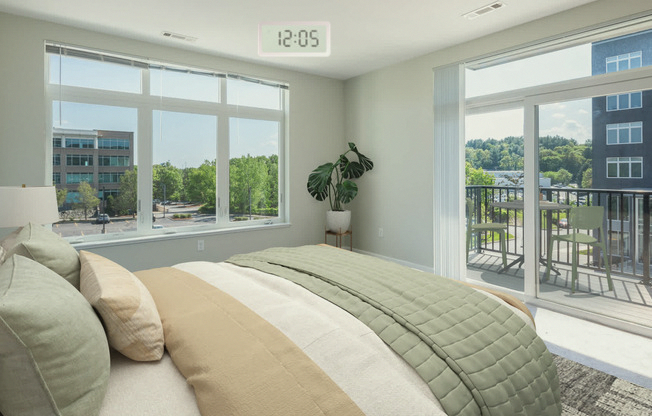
12:05
